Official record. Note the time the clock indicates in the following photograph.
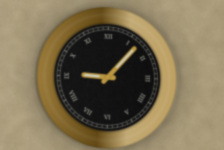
9:07
